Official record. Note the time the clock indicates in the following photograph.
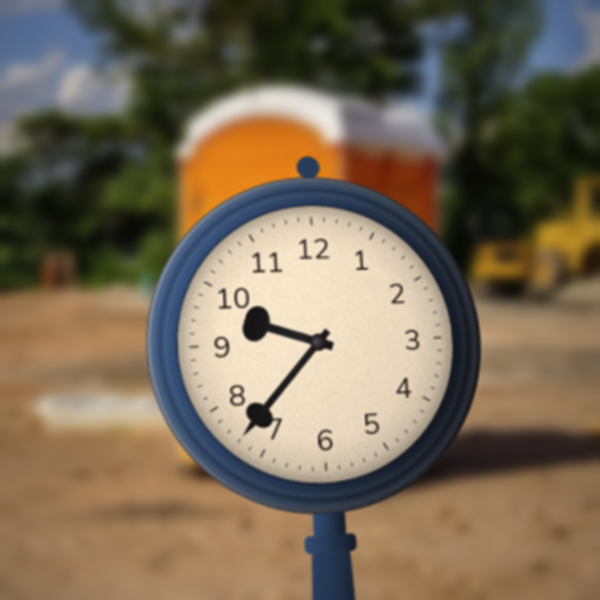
9:37
